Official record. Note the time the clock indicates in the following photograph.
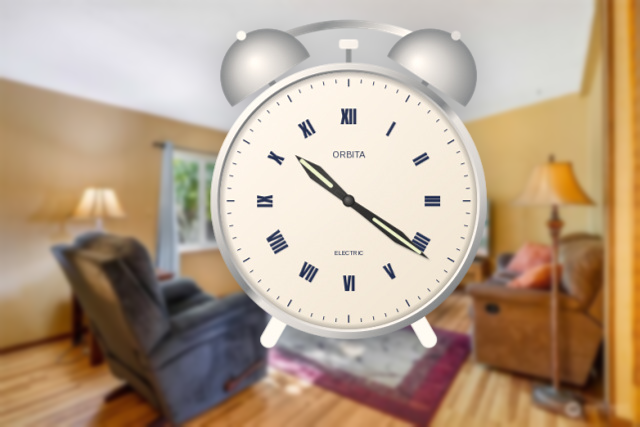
10:21
